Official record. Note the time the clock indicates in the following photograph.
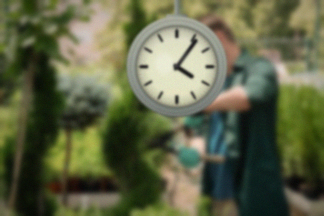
4:06
